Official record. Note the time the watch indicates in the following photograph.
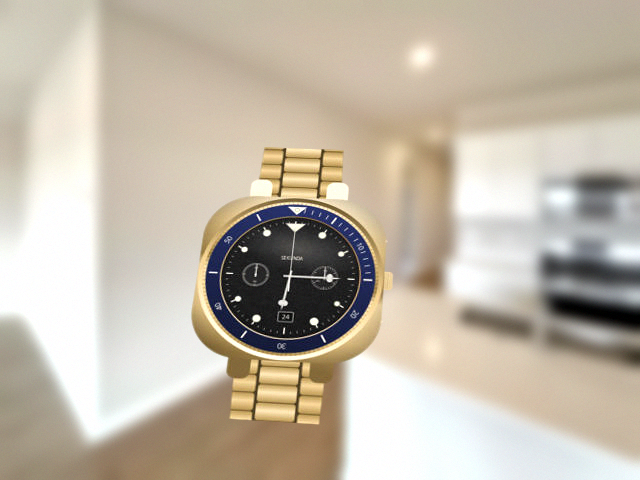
6:15
